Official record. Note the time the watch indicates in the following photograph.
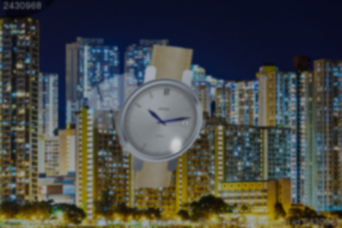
10:13
